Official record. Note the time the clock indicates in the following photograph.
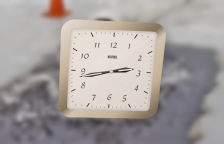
2:43
